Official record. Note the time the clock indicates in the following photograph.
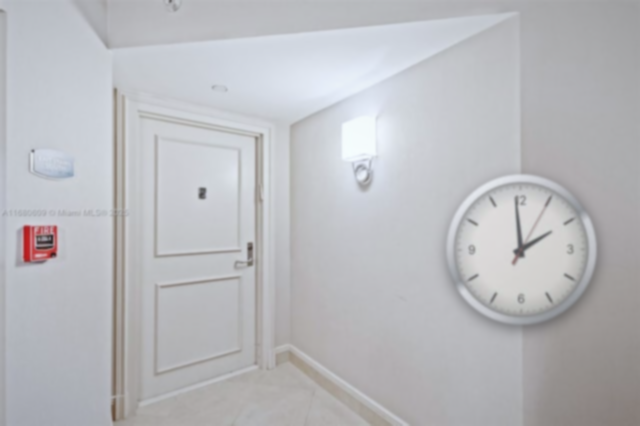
1:59:05
